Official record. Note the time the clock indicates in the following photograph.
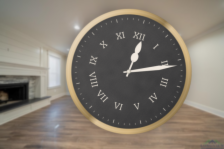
12:11
